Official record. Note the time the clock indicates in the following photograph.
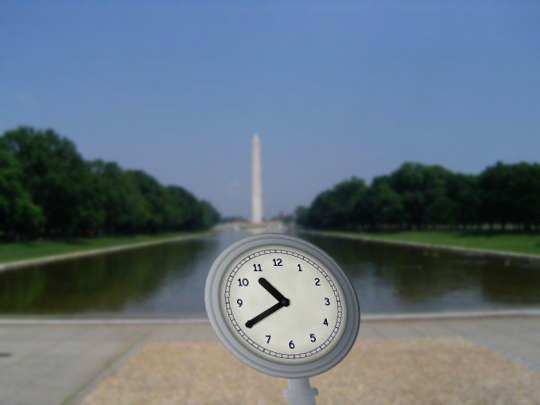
10:40
